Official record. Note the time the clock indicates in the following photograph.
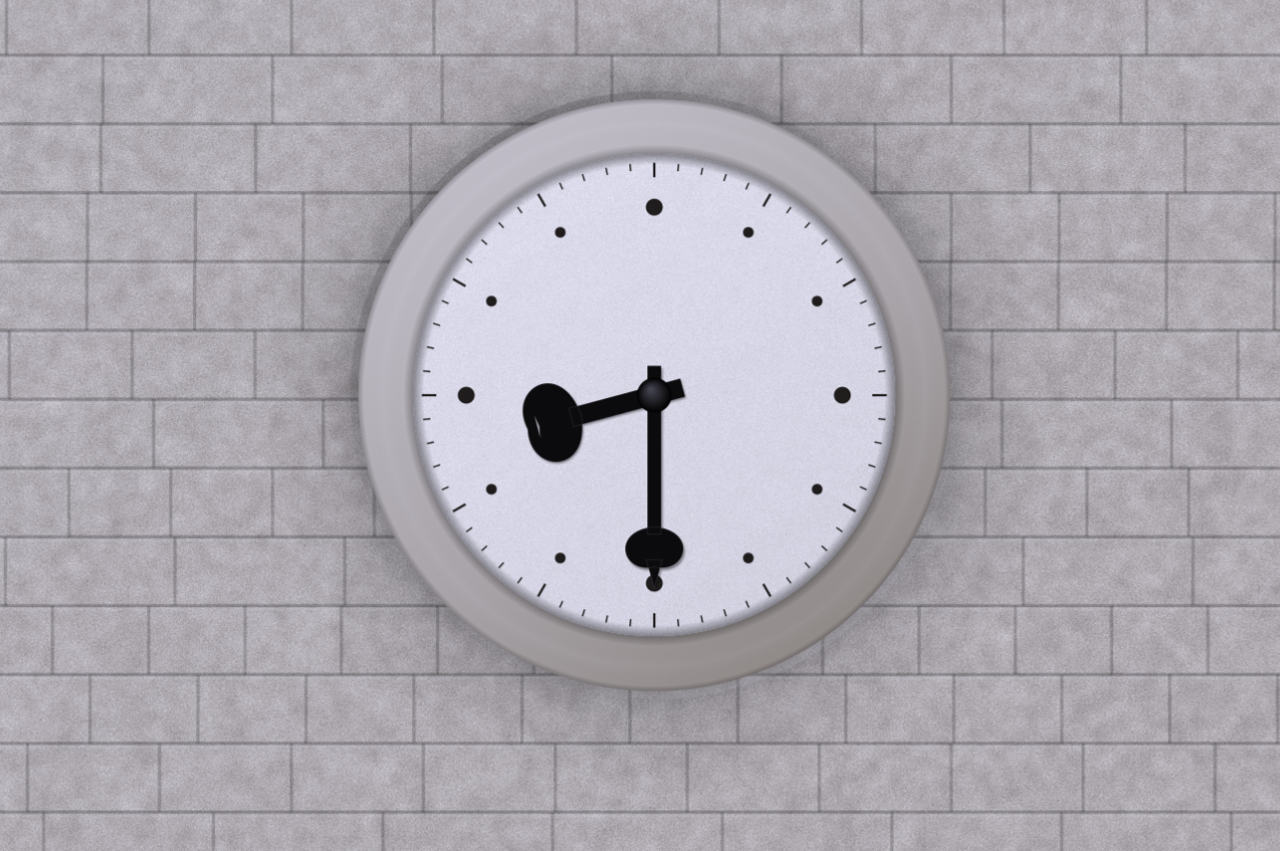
8:30
